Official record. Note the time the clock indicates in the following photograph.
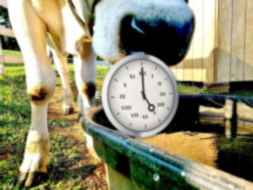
5:00
